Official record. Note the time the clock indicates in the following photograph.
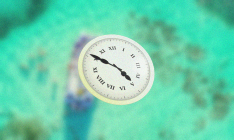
4:51
